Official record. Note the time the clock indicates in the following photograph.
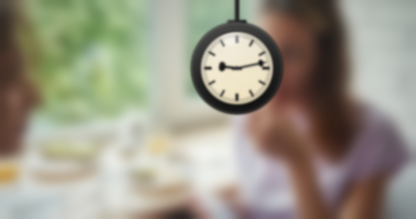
9:13
